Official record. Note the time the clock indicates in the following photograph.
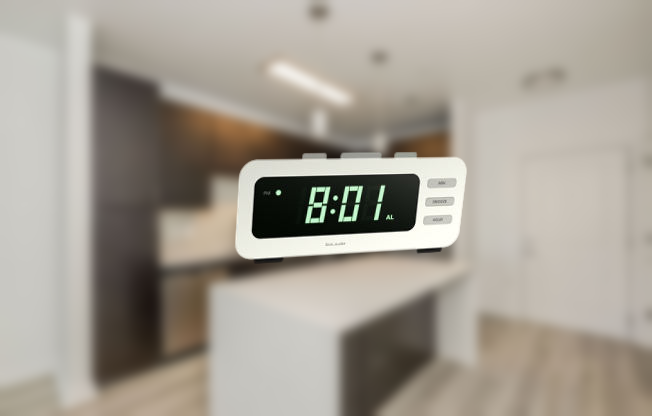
8:01
